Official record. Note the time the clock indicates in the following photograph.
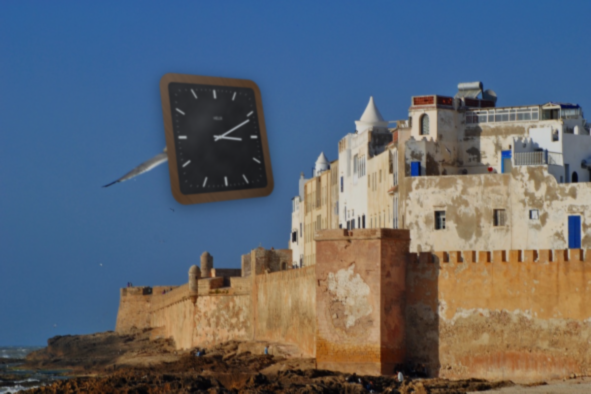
3:11
